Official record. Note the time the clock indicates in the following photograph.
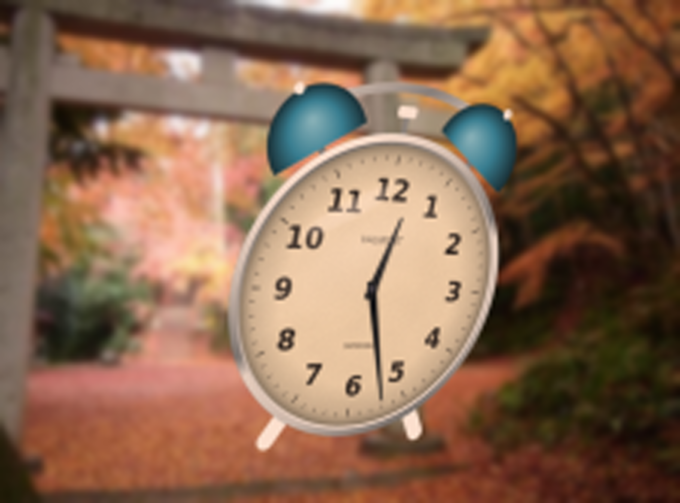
12:27
